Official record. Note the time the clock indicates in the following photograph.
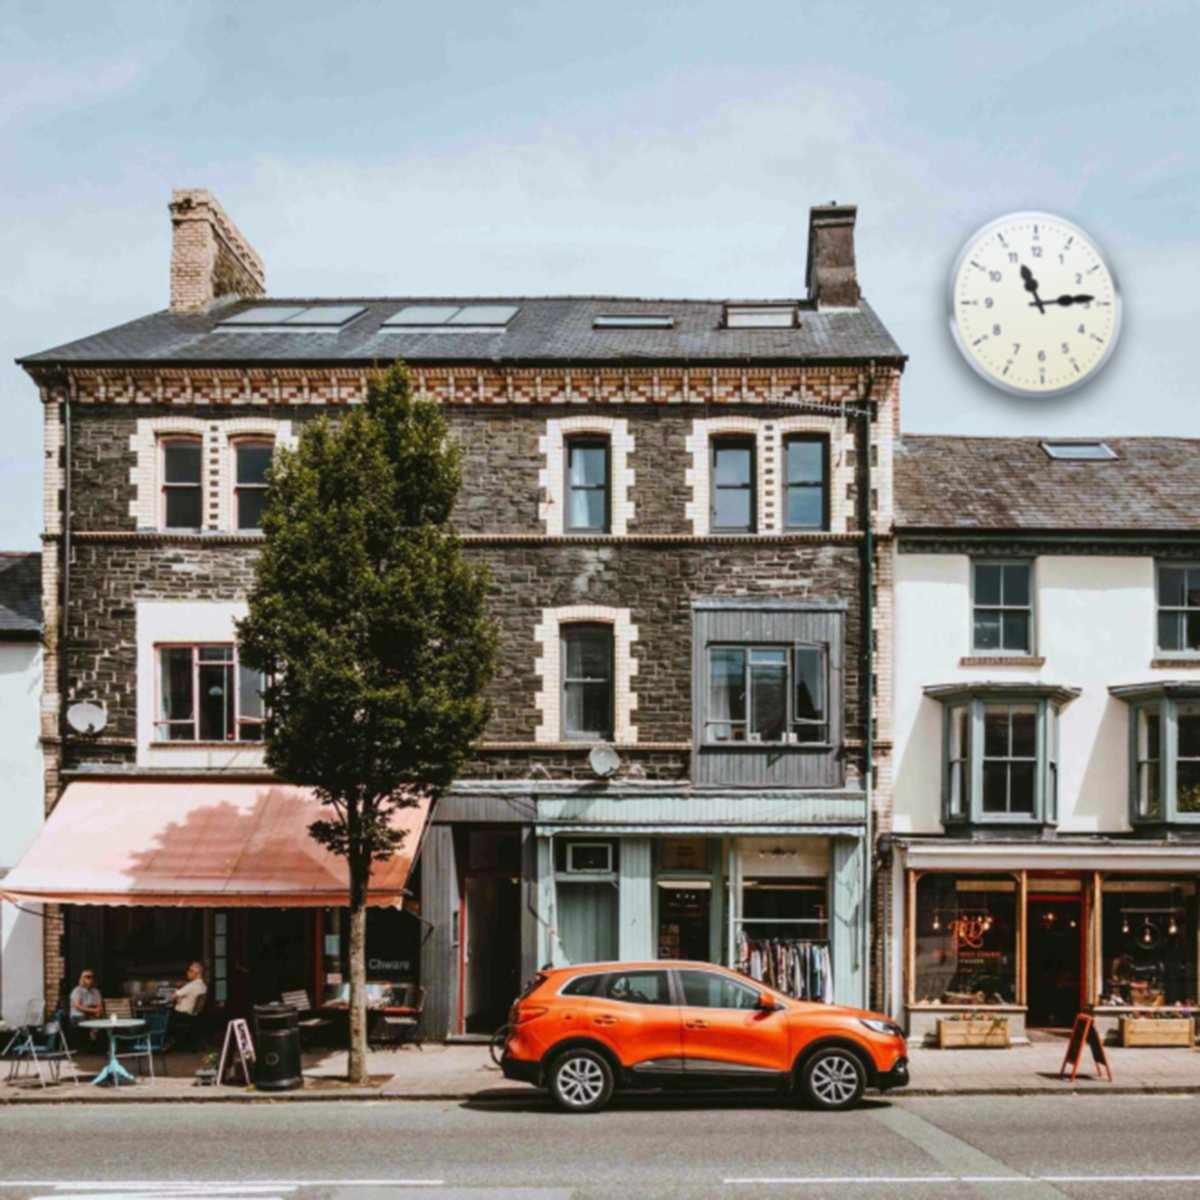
11:14
